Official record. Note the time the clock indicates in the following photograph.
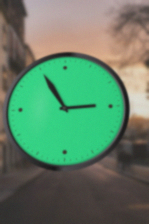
2:55
